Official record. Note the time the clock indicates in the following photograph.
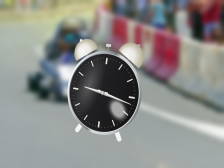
9:17
